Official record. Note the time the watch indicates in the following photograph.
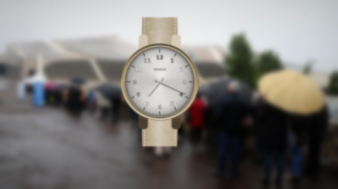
7:19
